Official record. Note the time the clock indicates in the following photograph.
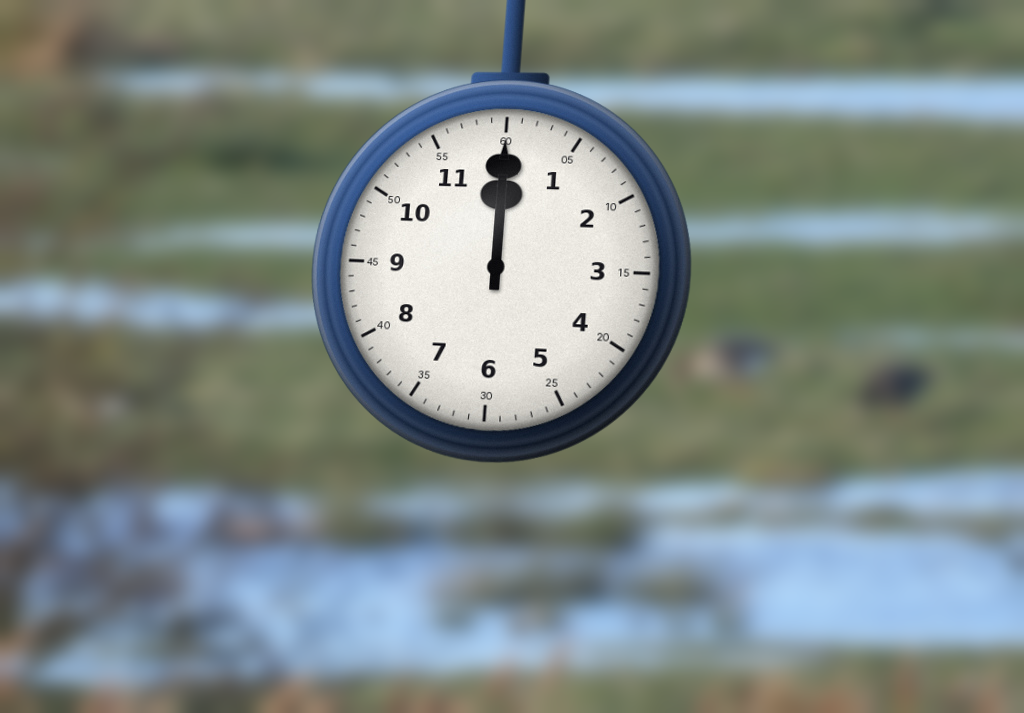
12:00
